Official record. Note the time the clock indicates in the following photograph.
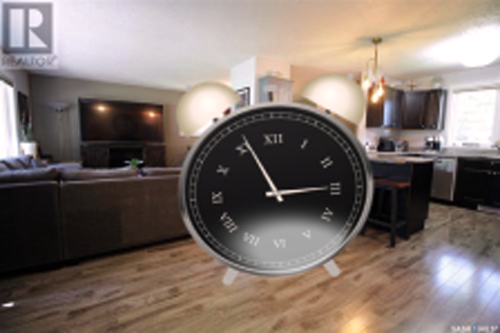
2:56
